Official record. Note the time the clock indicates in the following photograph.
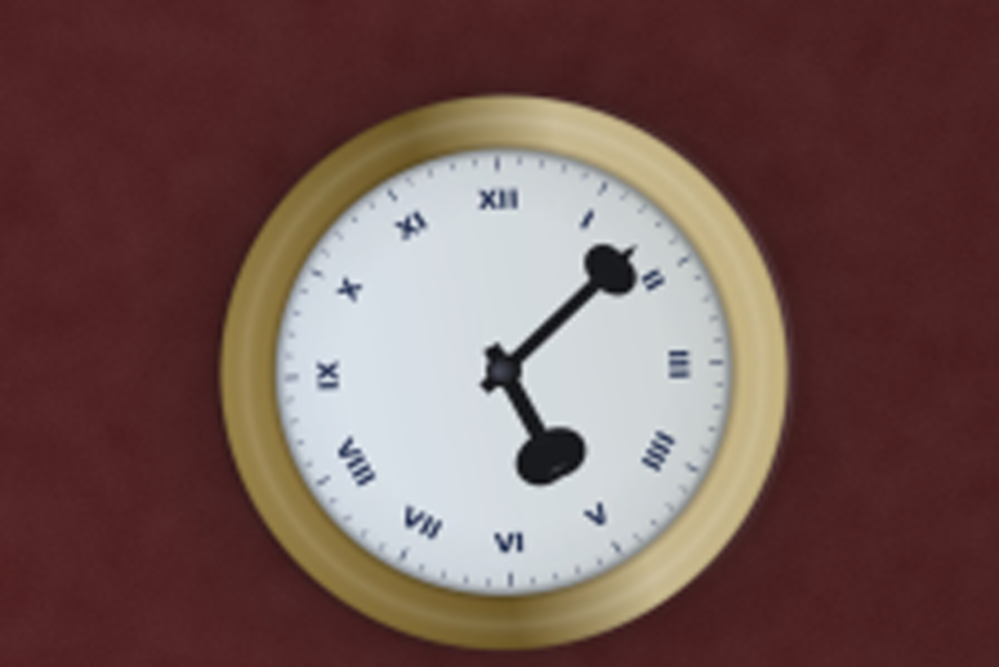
5:08
